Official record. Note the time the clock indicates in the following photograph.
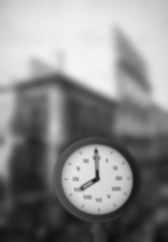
8:00
